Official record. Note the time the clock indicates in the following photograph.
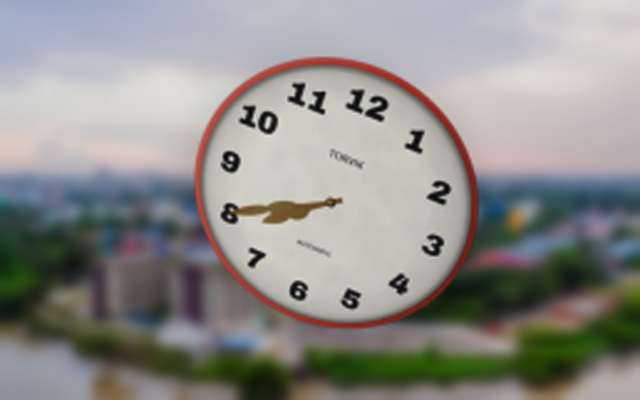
7:40
